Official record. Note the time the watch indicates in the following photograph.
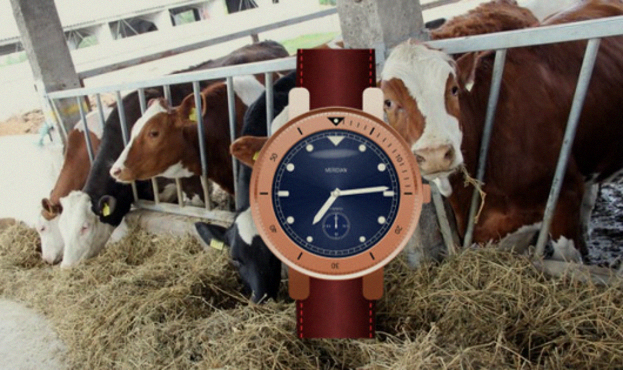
7:14
